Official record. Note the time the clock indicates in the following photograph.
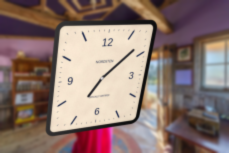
7:08
